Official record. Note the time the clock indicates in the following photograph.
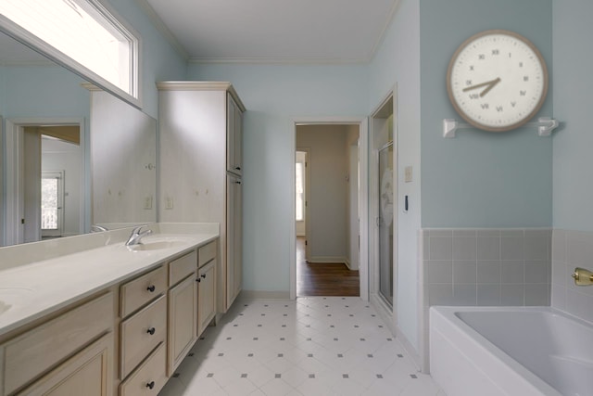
7:43
